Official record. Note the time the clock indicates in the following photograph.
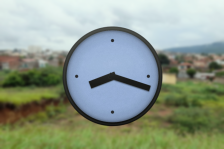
8:18
